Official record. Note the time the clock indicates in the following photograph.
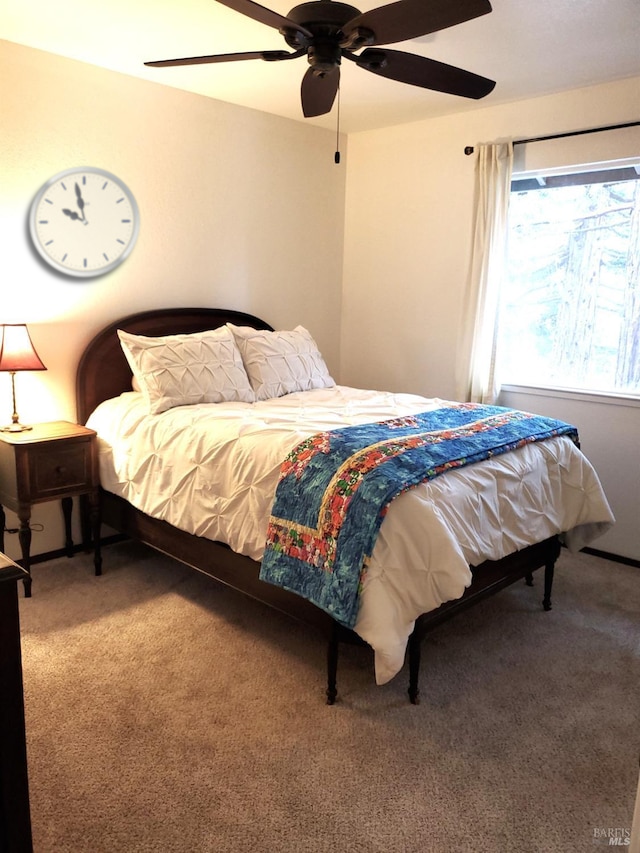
9:58
